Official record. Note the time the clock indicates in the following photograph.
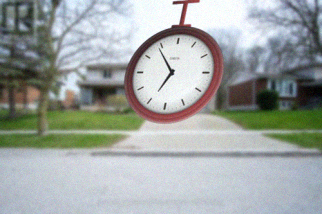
6:54
